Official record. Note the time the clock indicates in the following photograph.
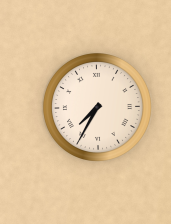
7:35
